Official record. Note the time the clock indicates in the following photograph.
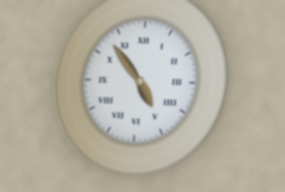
4:53
